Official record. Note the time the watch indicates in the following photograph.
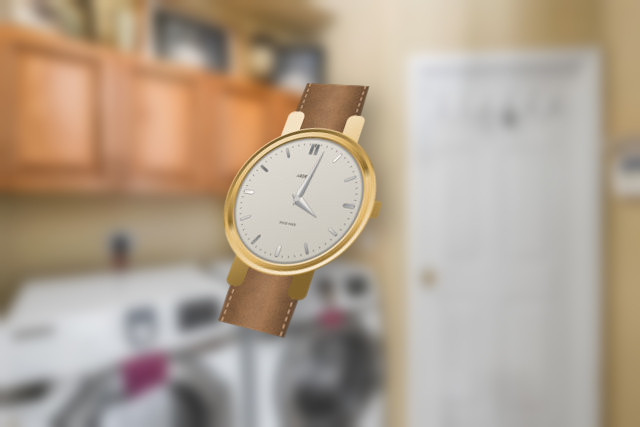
4:02
